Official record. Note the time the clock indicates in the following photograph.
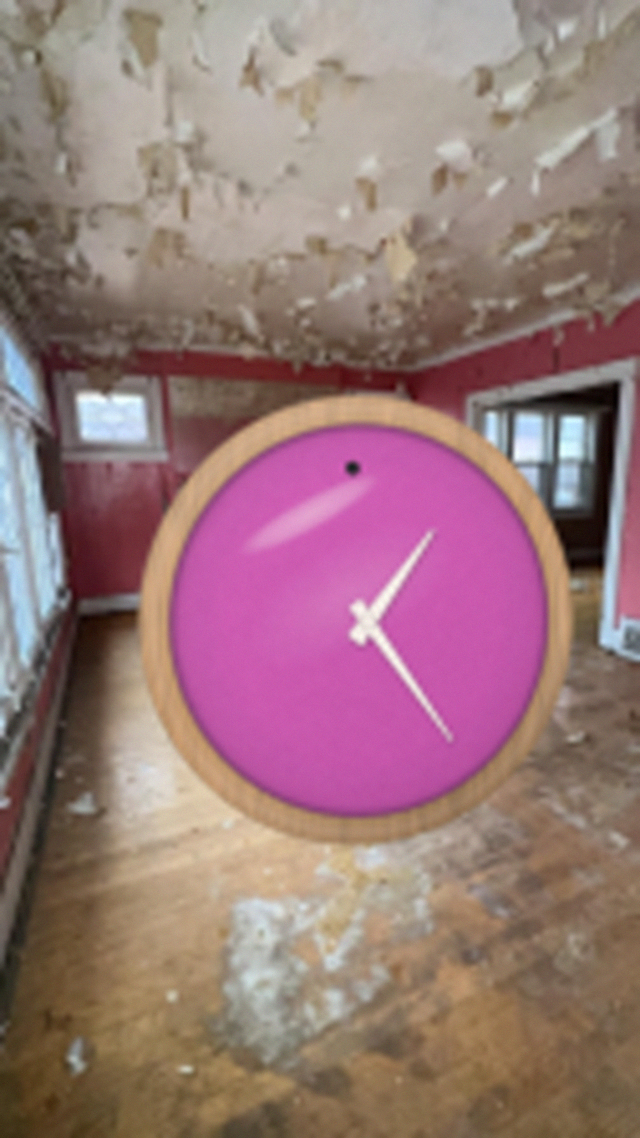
1:25
